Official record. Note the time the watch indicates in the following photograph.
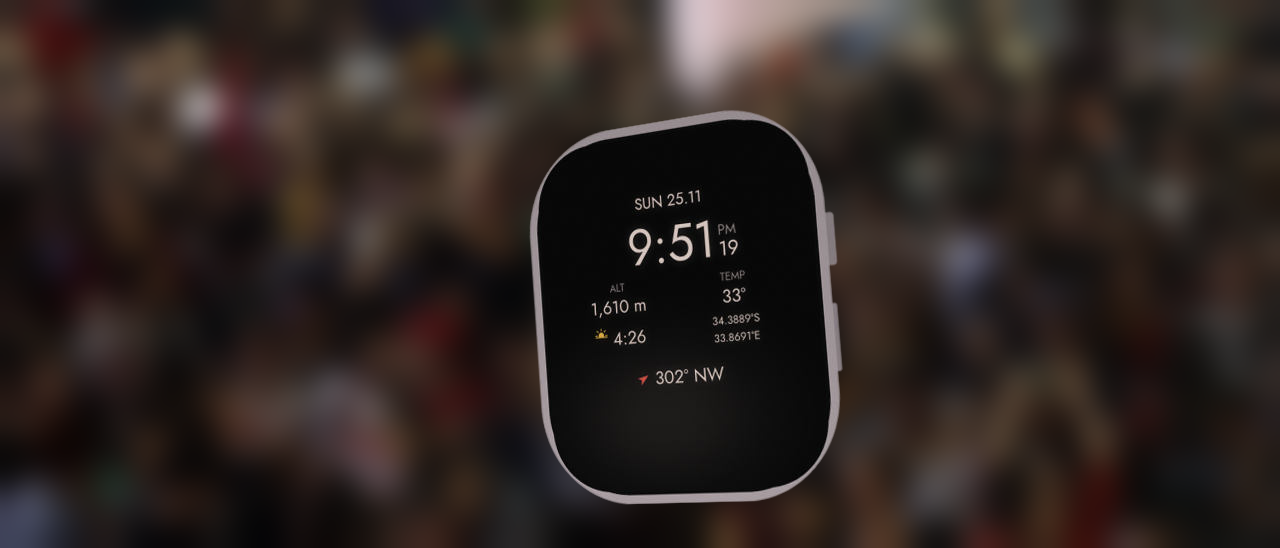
9:51:19
